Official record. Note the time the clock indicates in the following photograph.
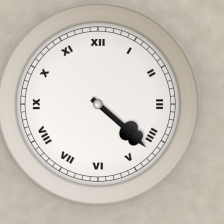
4:22
